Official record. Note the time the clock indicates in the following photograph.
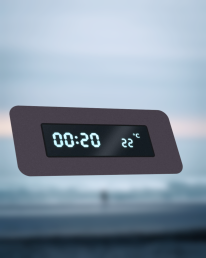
0:20
